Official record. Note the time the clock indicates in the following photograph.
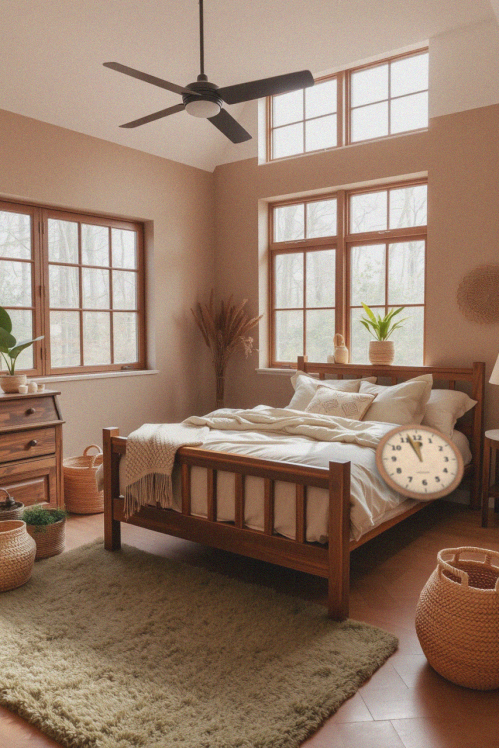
11:57
